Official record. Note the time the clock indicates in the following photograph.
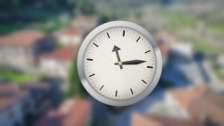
11:13
